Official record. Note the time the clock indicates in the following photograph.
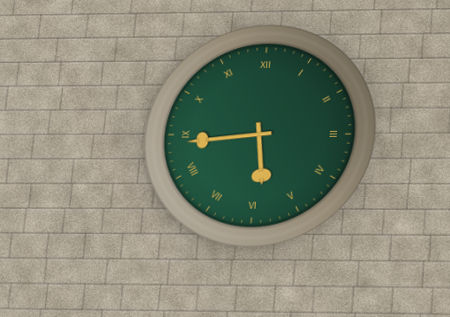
5:44
